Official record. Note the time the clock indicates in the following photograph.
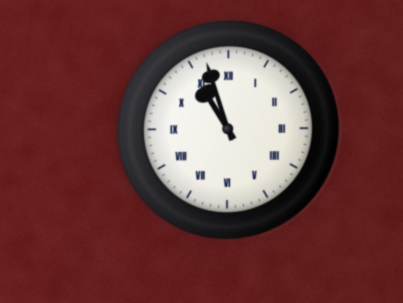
10:57
